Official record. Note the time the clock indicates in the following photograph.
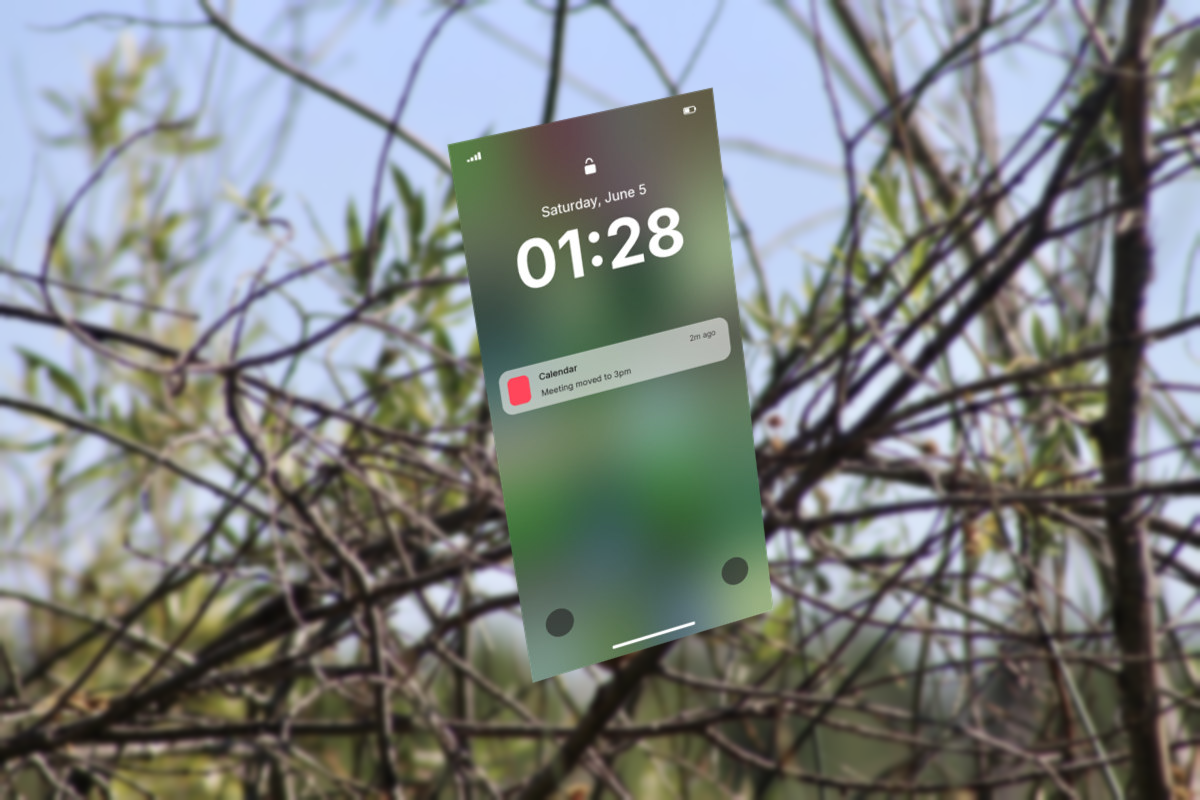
1:28
